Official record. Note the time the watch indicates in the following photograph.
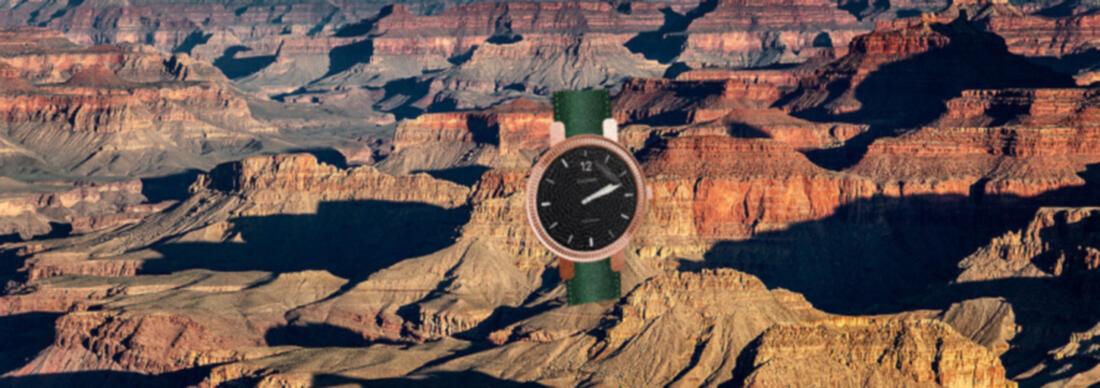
2:12
